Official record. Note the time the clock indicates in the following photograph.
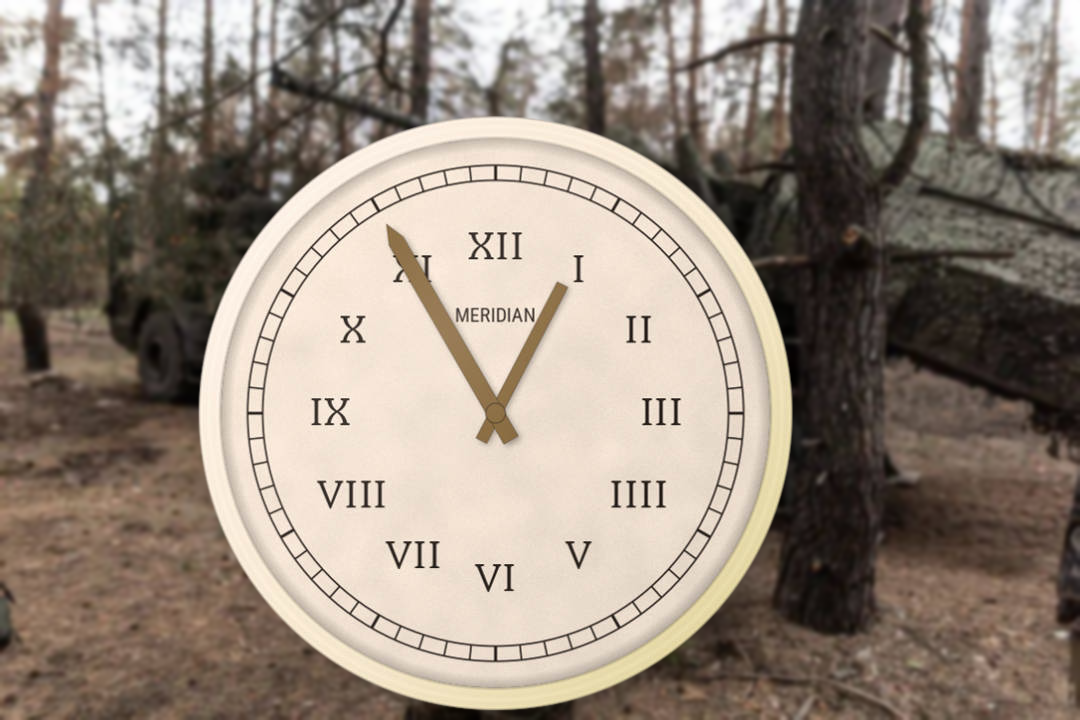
12:55
